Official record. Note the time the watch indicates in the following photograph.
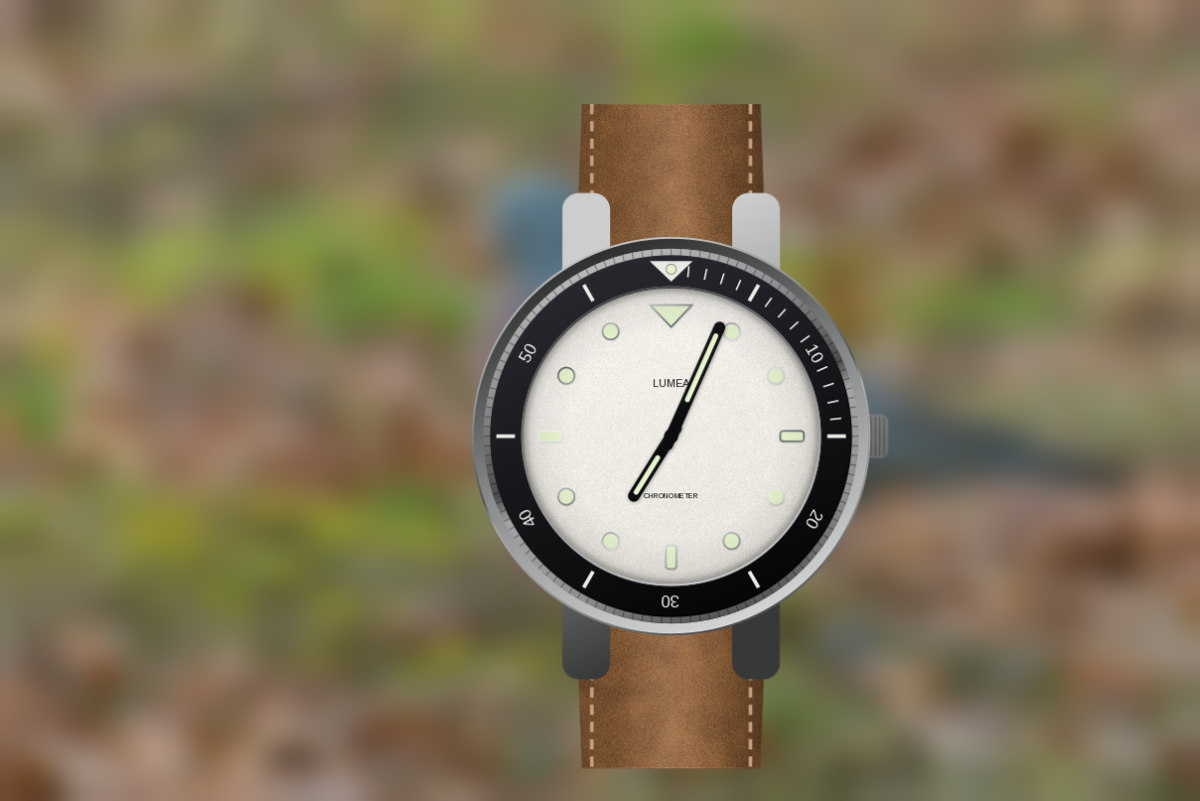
7:04
